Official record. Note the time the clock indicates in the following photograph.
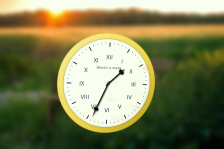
1:34
